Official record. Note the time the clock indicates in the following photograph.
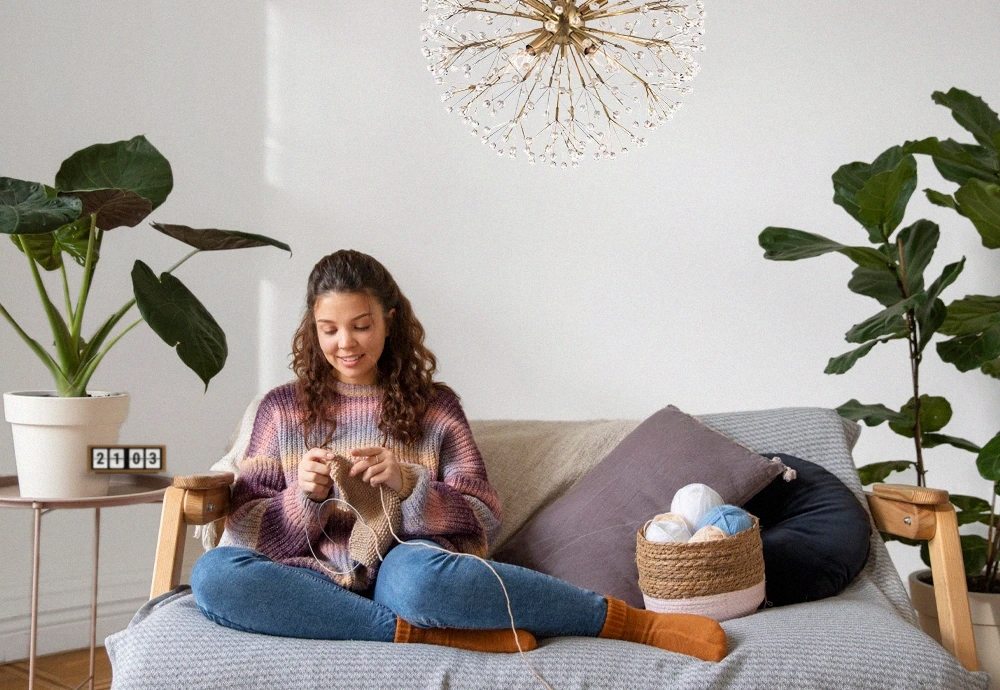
21:03
